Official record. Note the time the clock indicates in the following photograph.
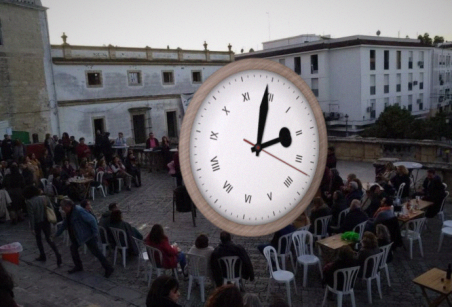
1:59:17
